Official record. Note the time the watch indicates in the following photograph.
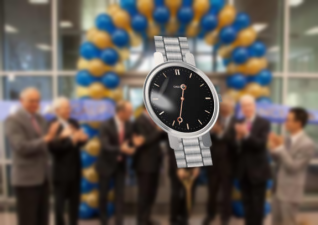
12:33
